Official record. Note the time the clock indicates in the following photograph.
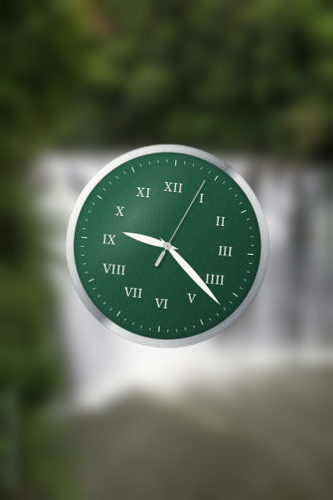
9:22:04
